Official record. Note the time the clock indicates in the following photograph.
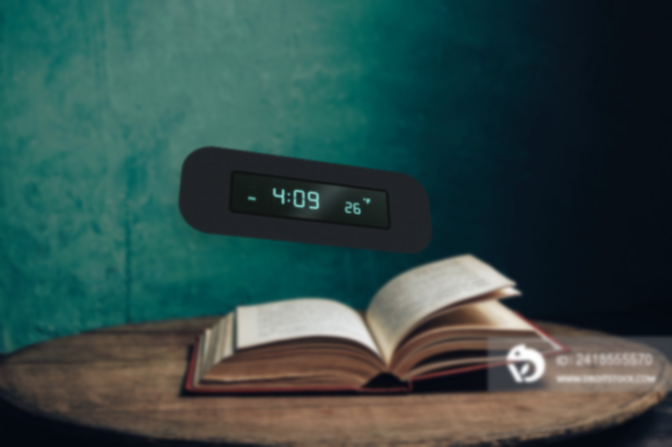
4:09
